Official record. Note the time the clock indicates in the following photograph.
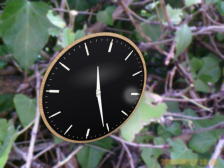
11:26
